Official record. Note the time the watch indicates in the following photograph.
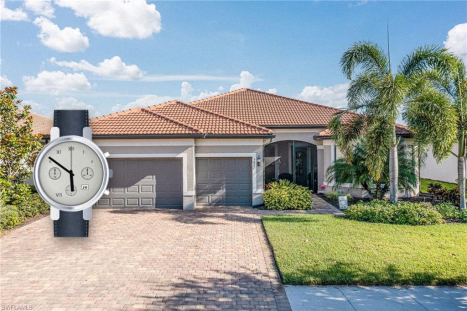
5:51
